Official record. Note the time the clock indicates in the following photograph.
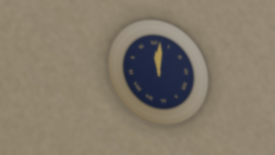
12:02
